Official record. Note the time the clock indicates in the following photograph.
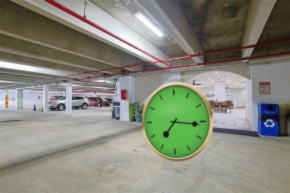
7:16
